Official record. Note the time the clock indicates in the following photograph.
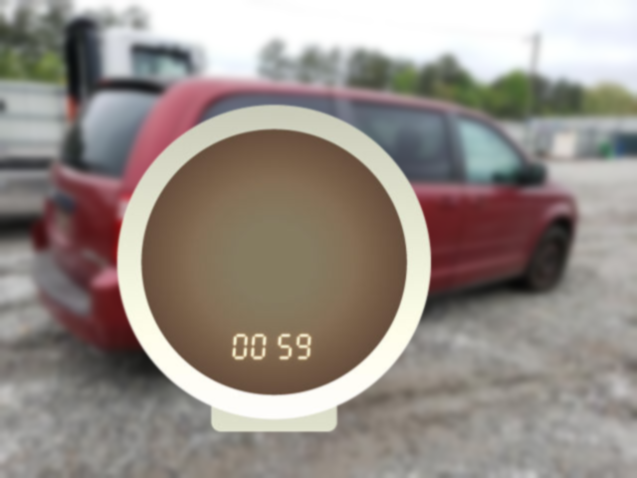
0:59
